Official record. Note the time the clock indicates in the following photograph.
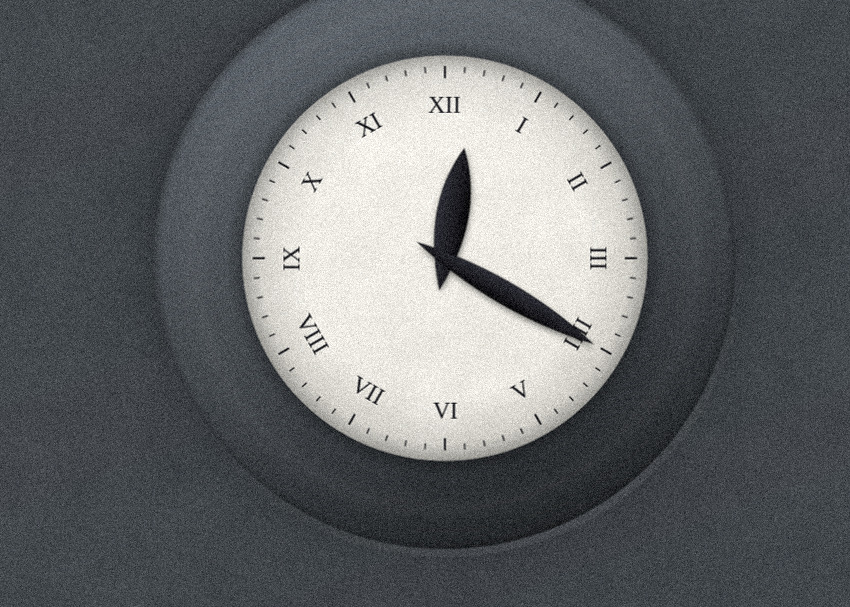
12:20
